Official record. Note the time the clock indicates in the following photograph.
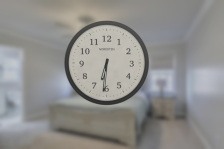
6:31
